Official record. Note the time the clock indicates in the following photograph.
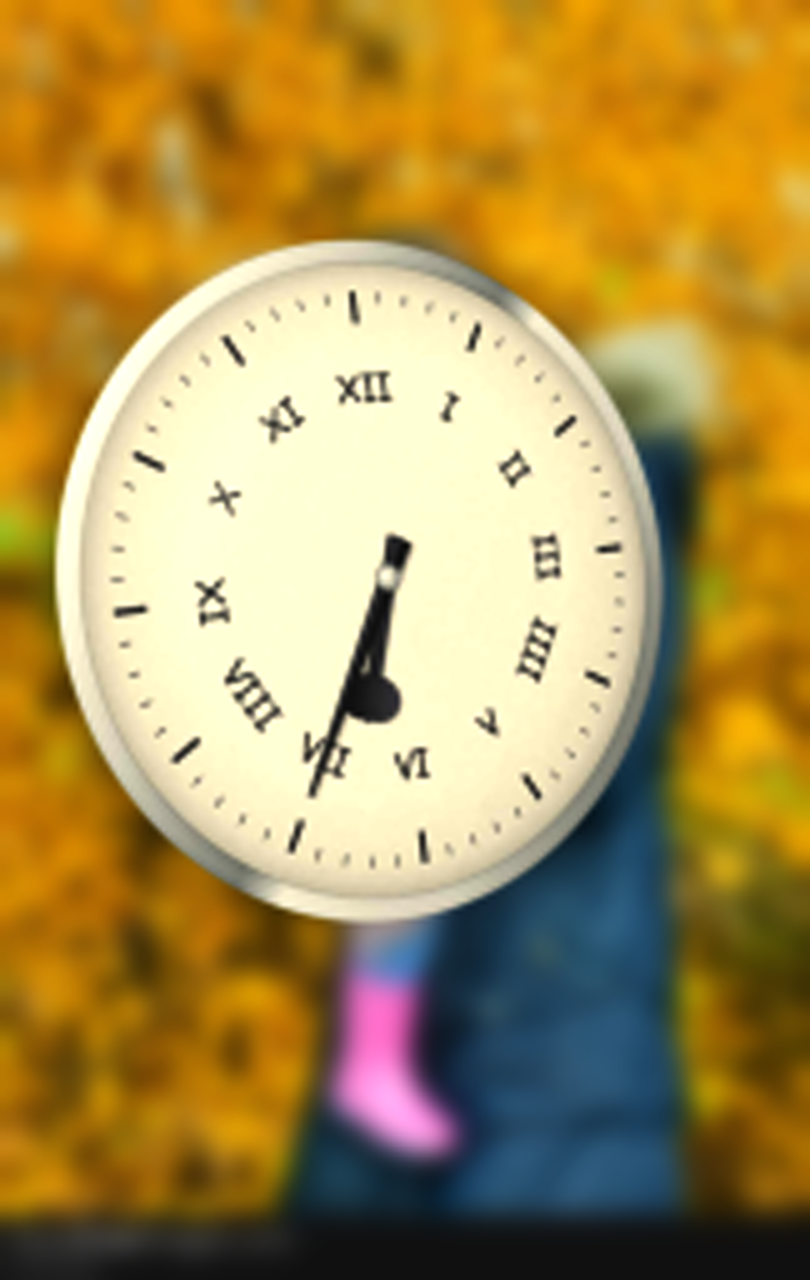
6:35
